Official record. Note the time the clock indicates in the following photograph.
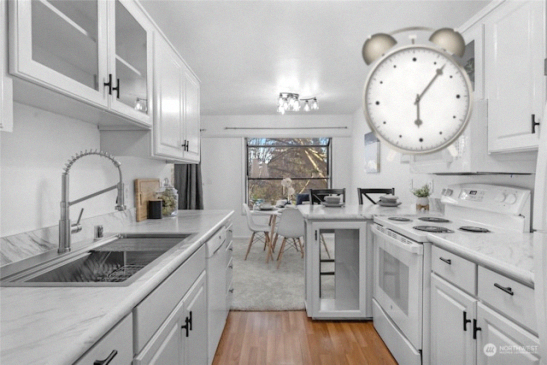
6:07
